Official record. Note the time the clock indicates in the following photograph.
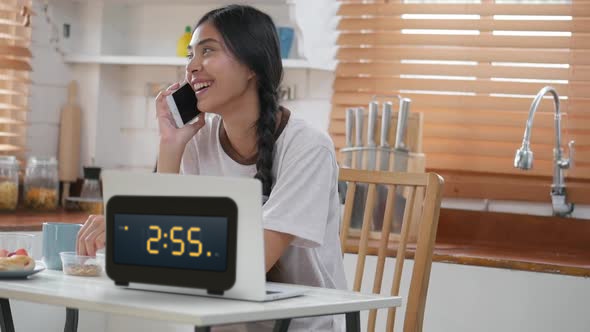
2:55
